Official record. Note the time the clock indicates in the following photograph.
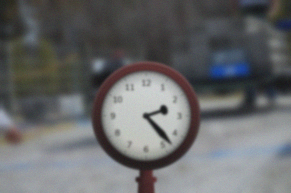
2:23
